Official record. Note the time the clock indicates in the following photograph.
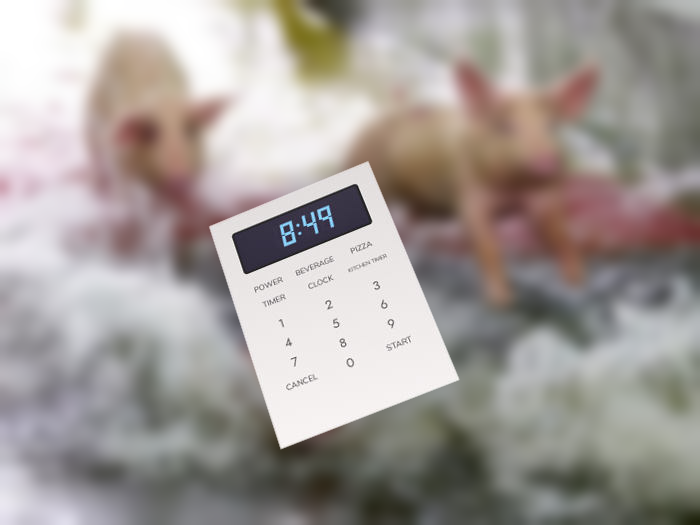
8:49
